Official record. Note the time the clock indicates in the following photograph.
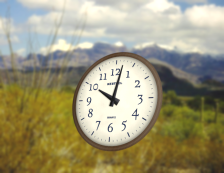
10:02
